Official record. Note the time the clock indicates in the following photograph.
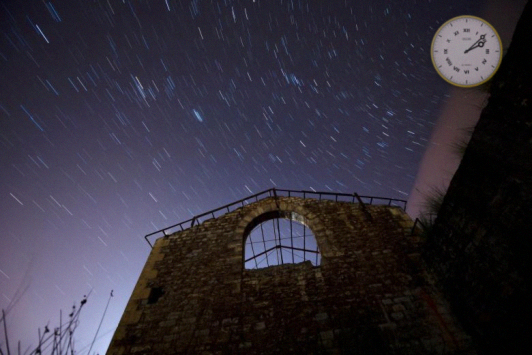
2:08
